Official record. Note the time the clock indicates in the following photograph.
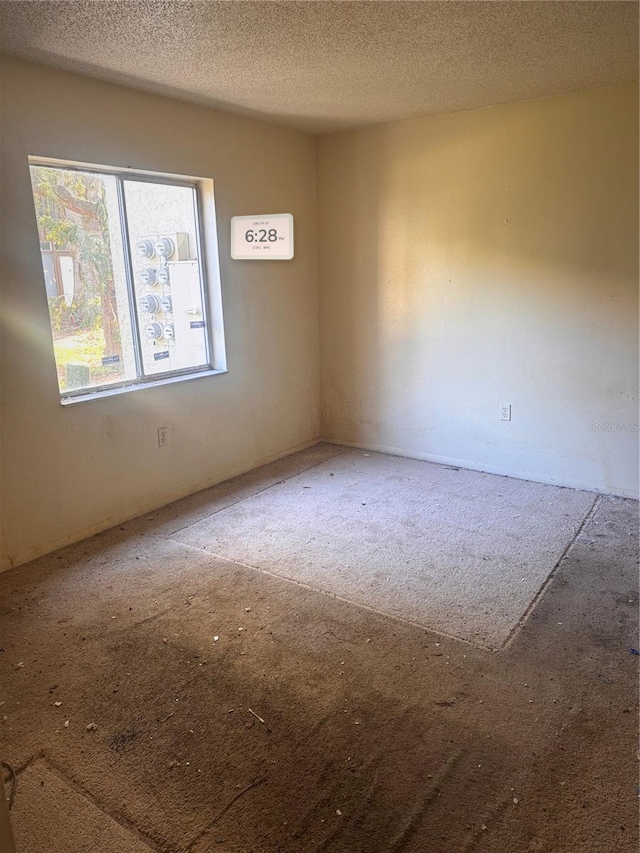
6:28
